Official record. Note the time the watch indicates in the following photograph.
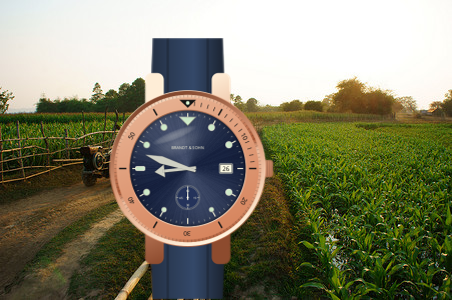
8:48
